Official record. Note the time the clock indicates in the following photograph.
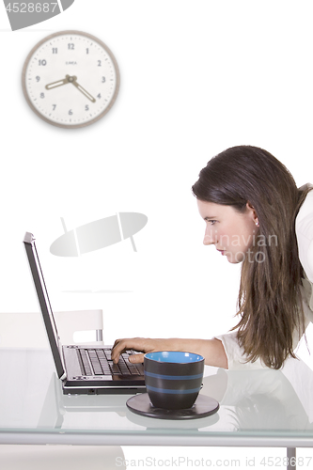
8:22
